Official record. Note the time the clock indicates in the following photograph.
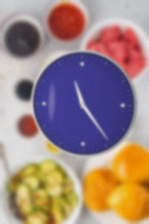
11:24
